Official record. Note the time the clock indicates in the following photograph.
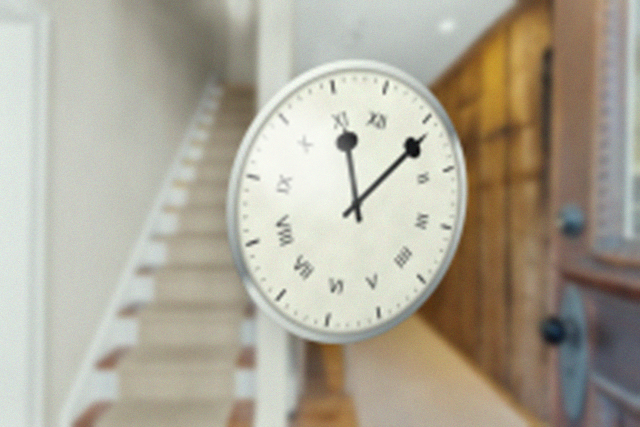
11:06
